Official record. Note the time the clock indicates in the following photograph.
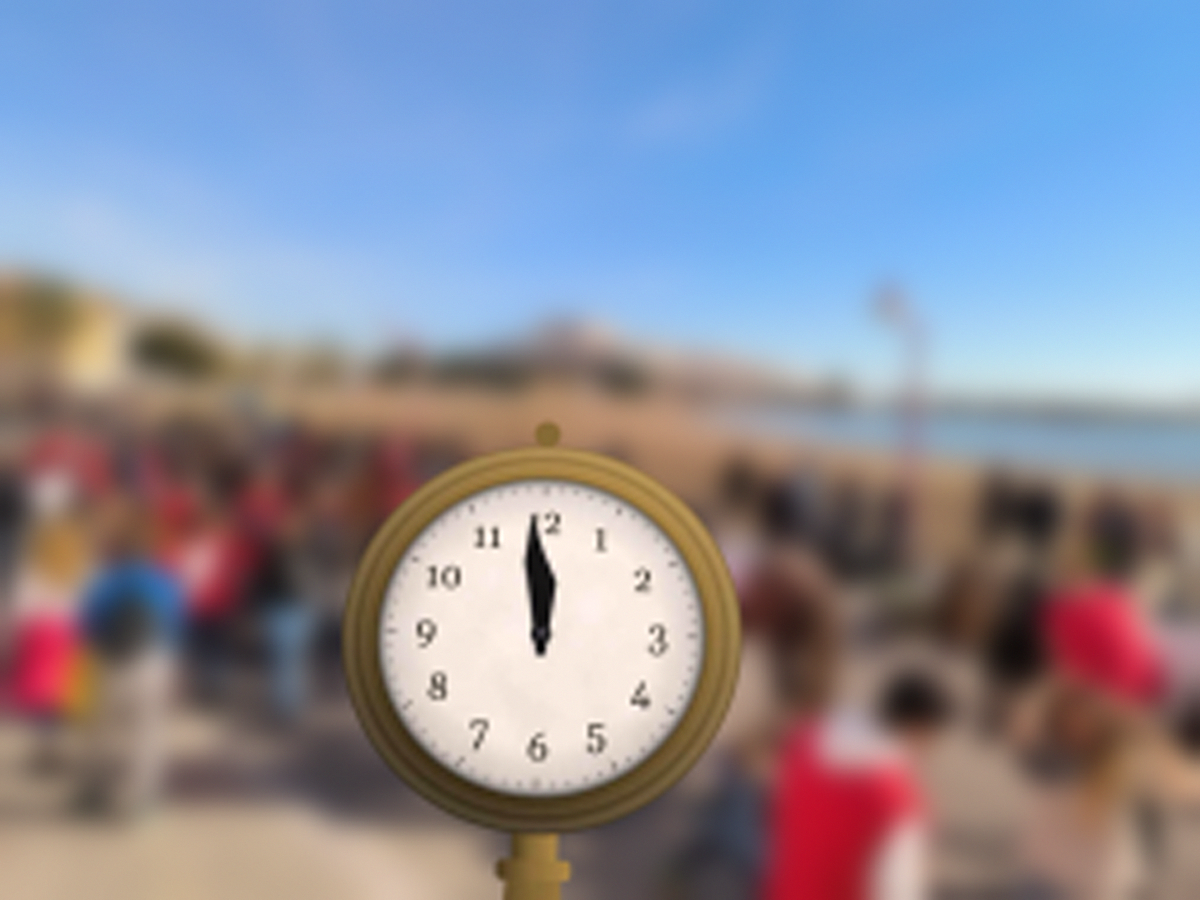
11:59
